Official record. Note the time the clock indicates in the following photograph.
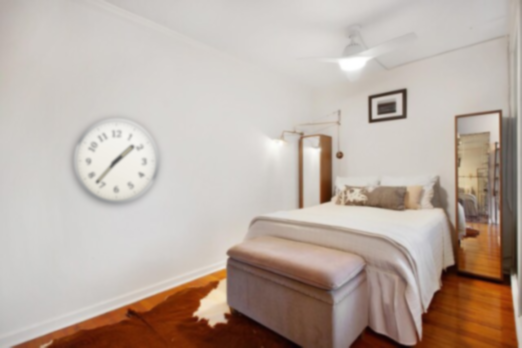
1:37
